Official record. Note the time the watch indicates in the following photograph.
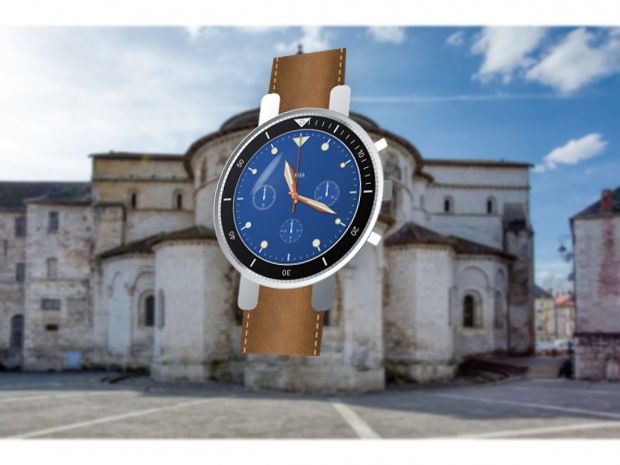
11:19
